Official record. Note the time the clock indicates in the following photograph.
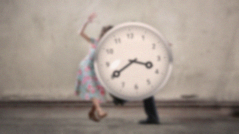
3:40
